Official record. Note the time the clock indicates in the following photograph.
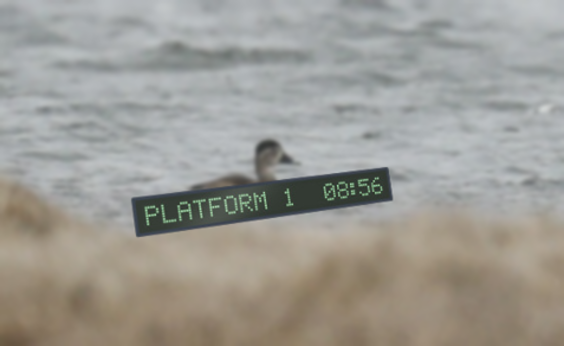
8:56
